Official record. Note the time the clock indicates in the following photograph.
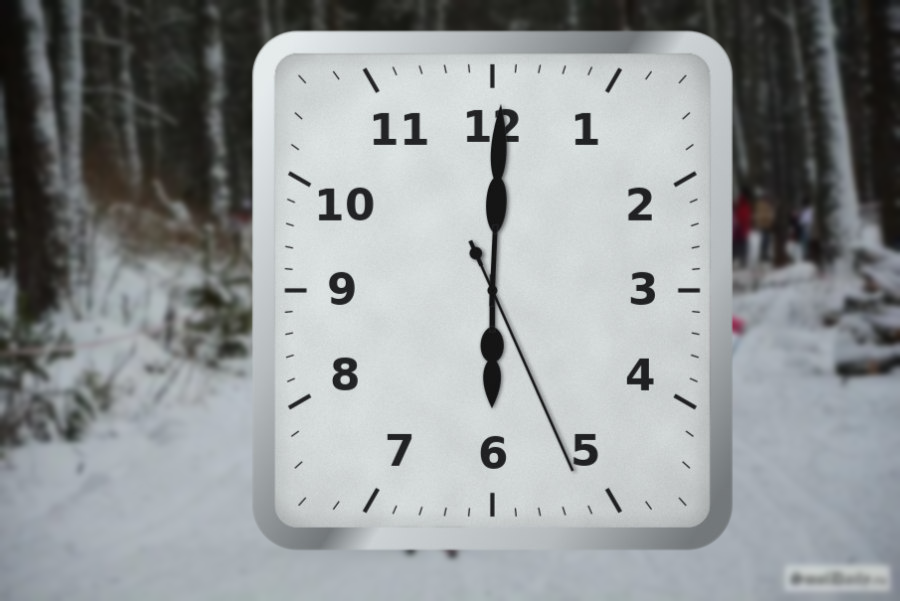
6:00:26
